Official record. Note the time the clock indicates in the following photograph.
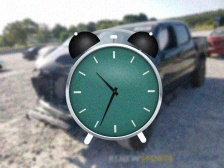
10:34
